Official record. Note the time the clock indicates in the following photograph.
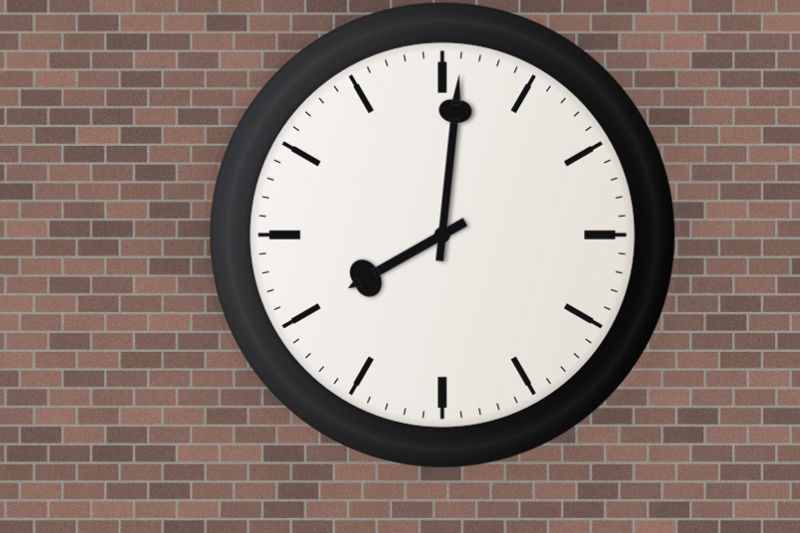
8:01
